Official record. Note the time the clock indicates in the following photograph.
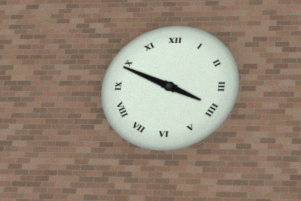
3:49
